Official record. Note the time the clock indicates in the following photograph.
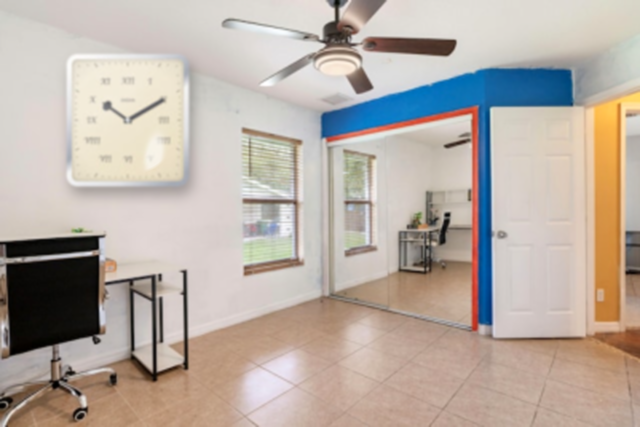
10:10
